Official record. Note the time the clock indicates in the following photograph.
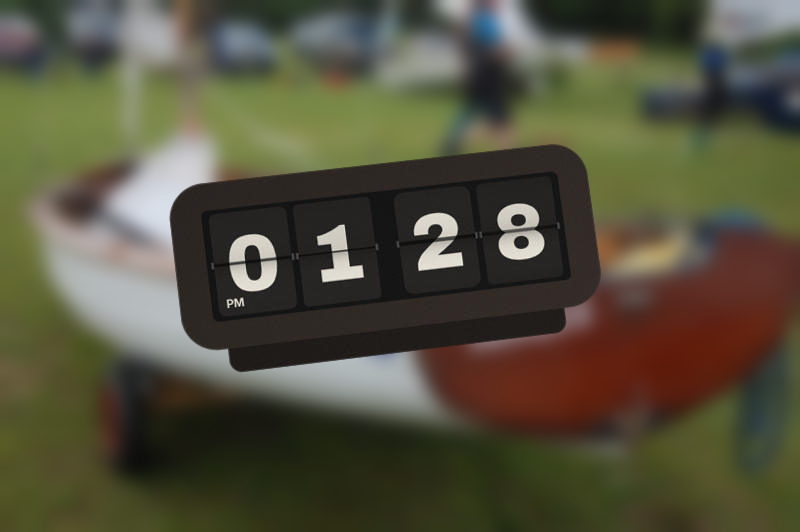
1:28
